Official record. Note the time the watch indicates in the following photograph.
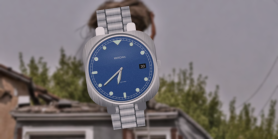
6:39
